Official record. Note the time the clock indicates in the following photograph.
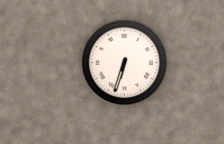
6:33
